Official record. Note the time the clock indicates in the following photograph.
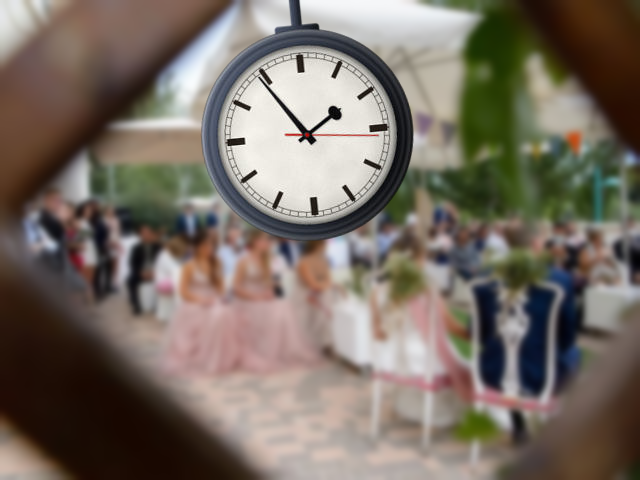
1:54:16
